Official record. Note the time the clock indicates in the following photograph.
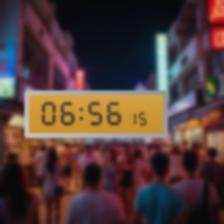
6:56:15
